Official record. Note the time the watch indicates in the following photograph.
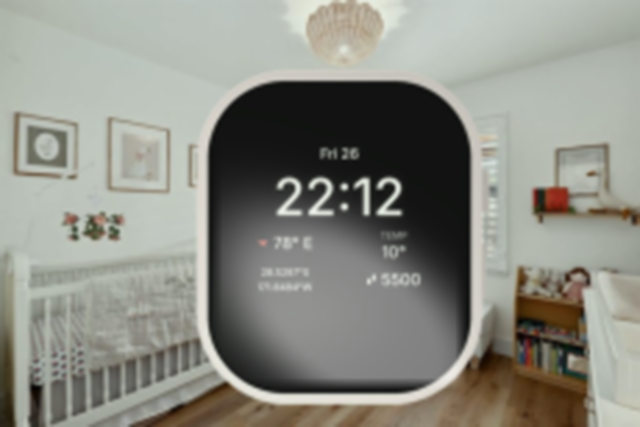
22:12
